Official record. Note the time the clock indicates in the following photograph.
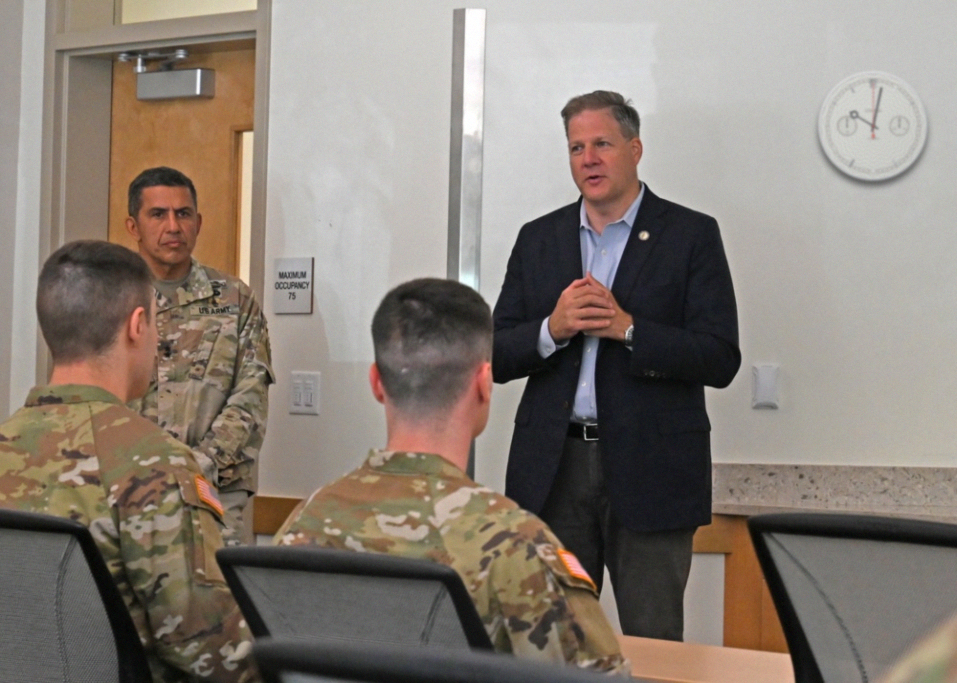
10:02
